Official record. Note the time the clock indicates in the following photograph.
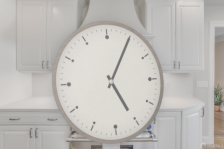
5:05
